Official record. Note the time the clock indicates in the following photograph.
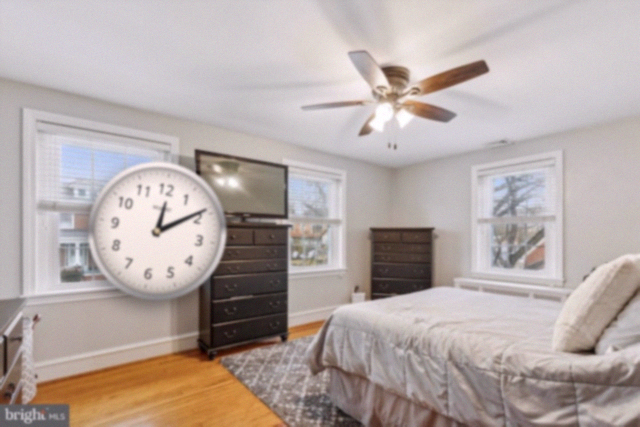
12:09
